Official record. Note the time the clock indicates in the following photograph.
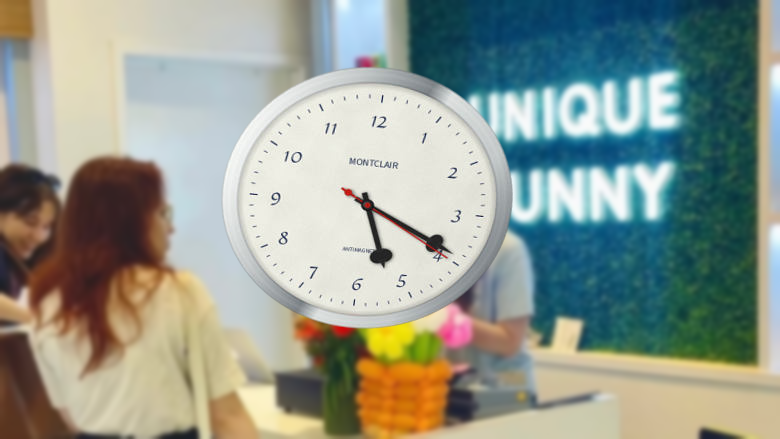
5:19:20
